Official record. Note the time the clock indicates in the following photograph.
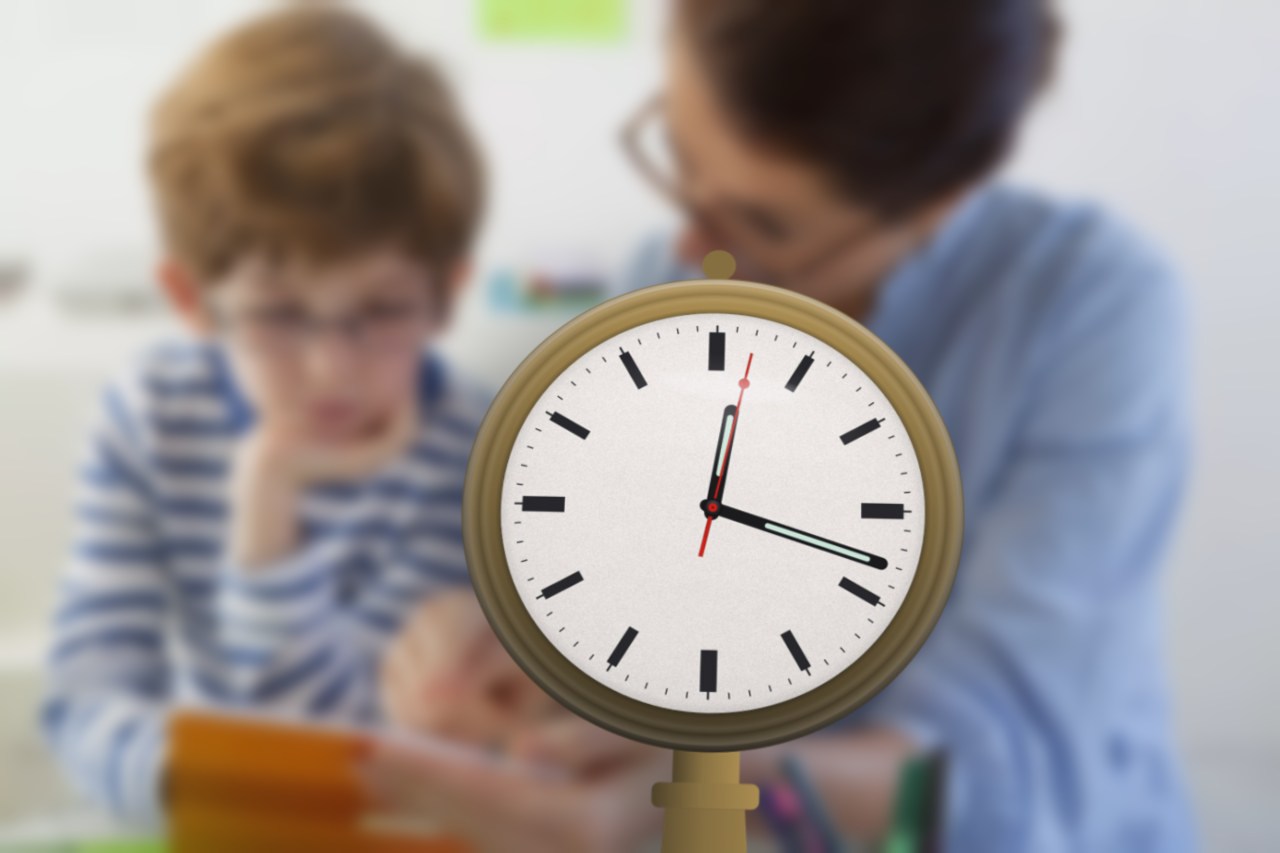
12:18:02
